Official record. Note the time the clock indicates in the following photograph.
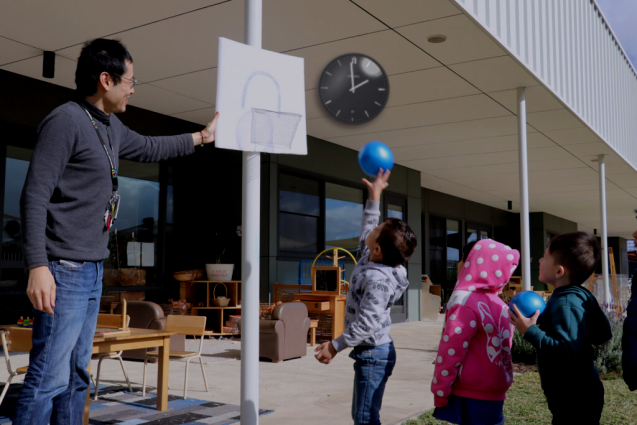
1:59
